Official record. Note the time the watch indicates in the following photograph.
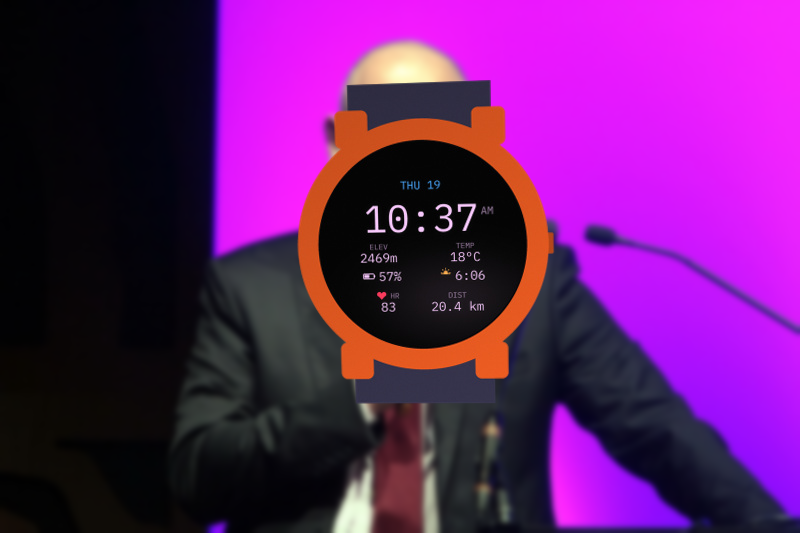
10:37
